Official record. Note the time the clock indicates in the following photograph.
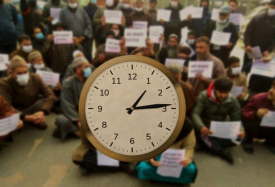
1:14
